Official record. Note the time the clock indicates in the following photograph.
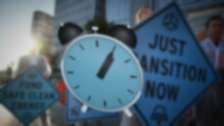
1:05
